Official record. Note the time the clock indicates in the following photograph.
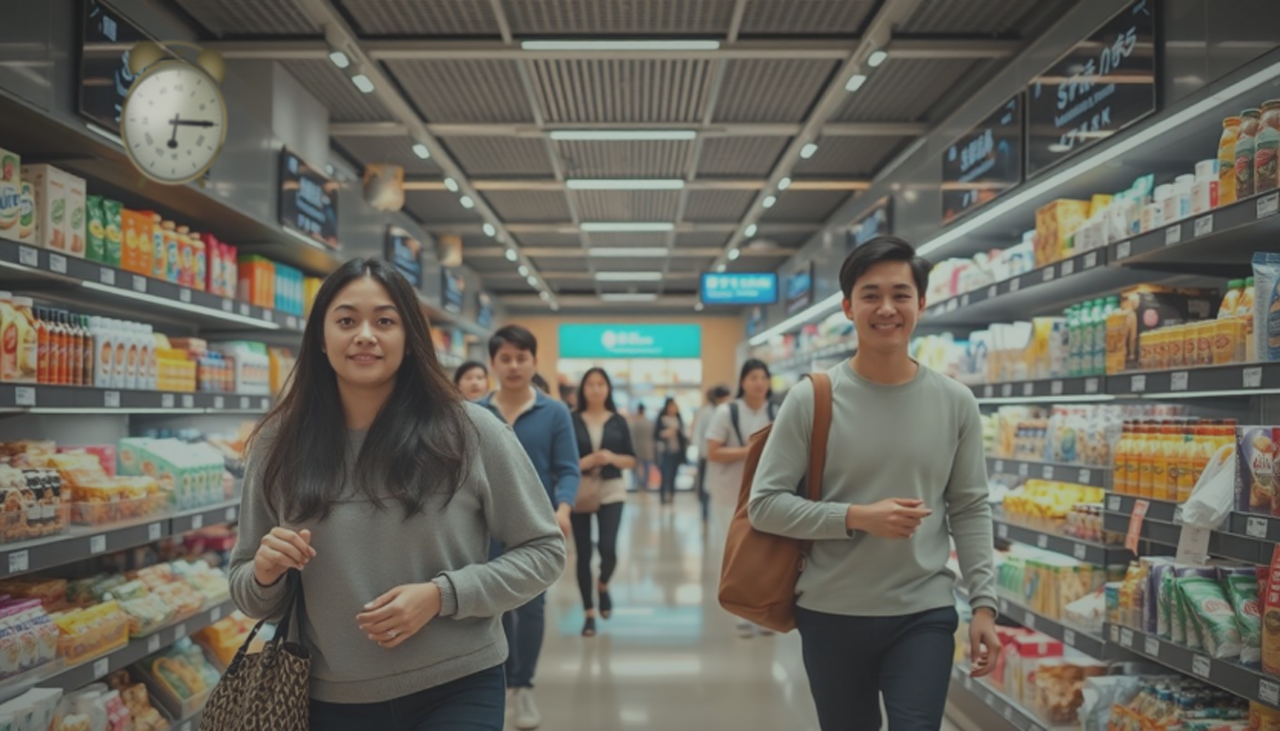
6:15
